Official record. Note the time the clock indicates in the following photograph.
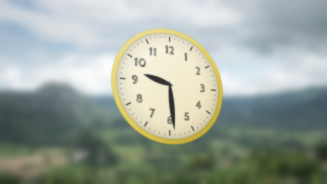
9:29
